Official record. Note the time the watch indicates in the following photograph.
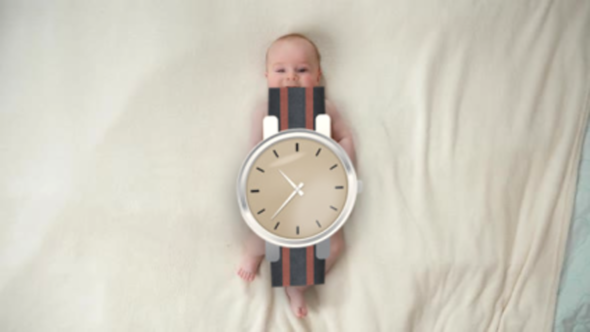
10:37
